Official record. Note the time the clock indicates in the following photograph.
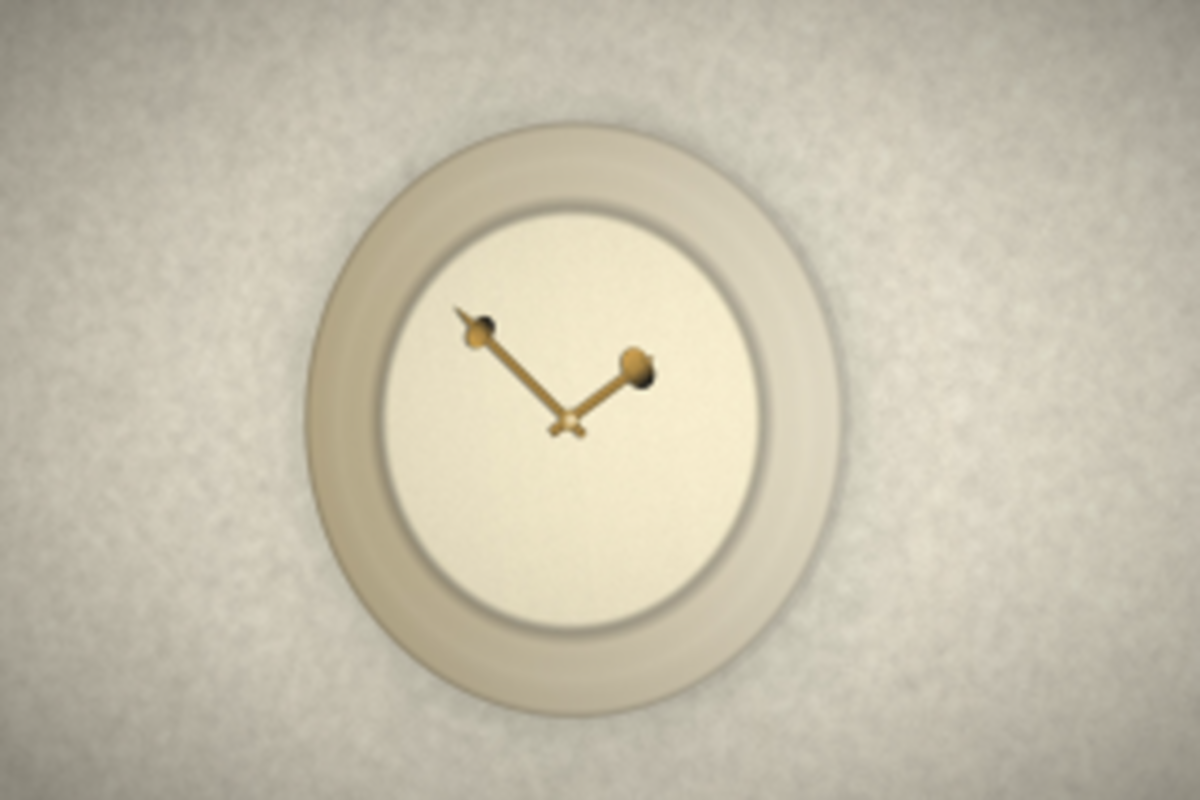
1:52
